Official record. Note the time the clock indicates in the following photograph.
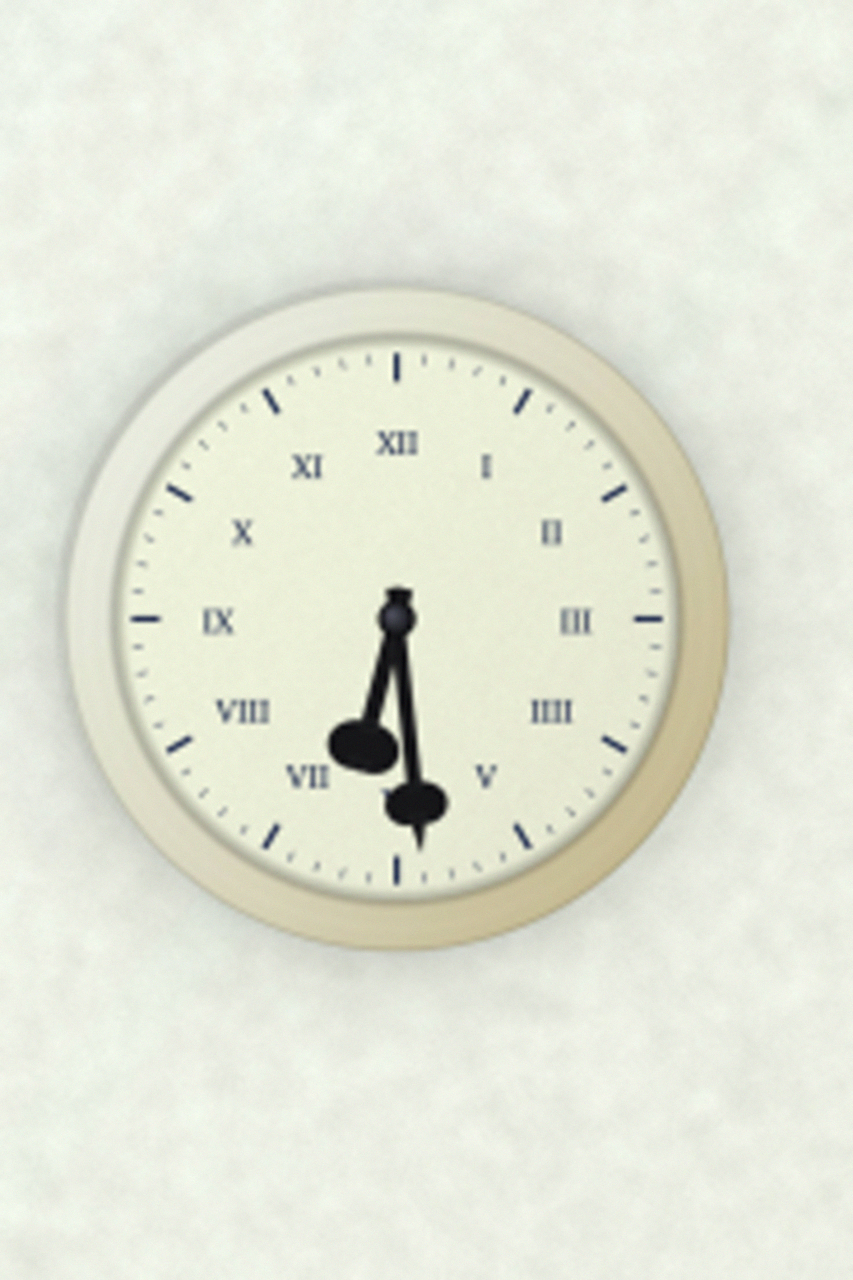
6:29
